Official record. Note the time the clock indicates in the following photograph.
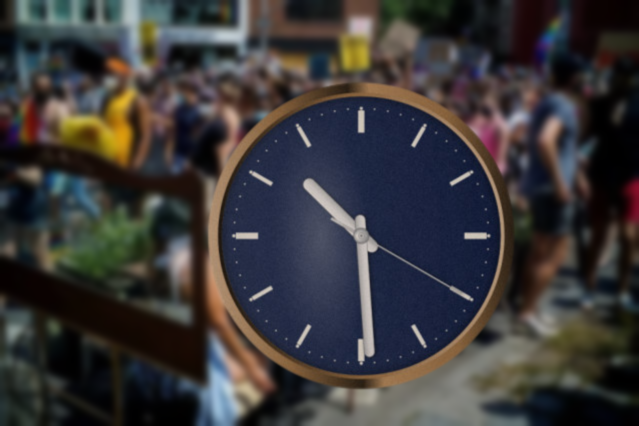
10:29:20
